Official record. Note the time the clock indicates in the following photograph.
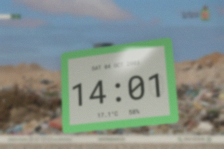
14:01
